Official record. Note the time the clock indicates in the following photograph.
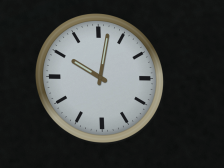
10:02
